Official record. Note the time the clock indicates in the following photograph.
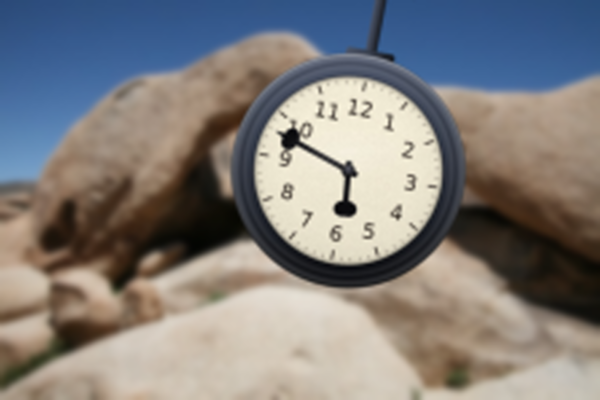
5:48
